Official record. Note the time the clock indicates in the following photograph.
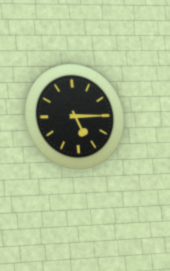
5:15
